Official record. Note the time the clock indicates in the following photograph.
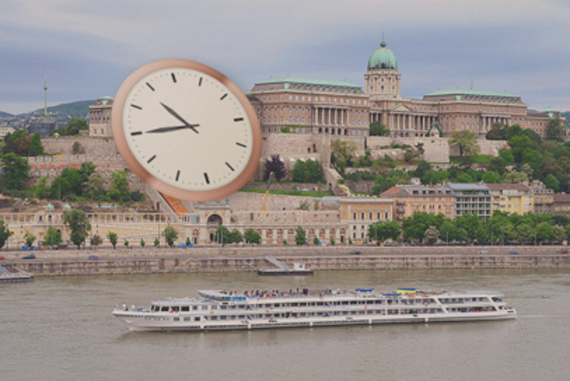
10:45
